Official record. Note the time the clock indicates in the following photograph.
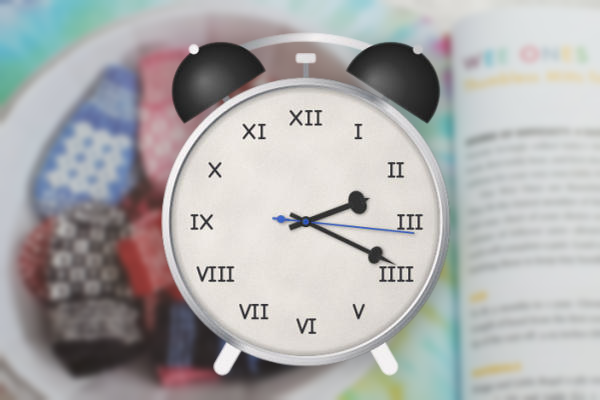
2:19:16
